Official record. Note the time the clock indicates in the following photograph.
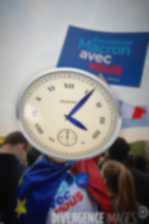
4:06
